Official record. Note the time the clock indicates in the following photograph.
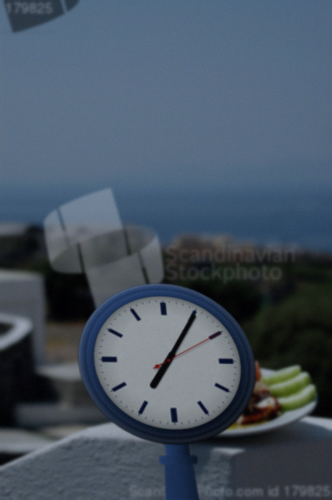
7:05:10
